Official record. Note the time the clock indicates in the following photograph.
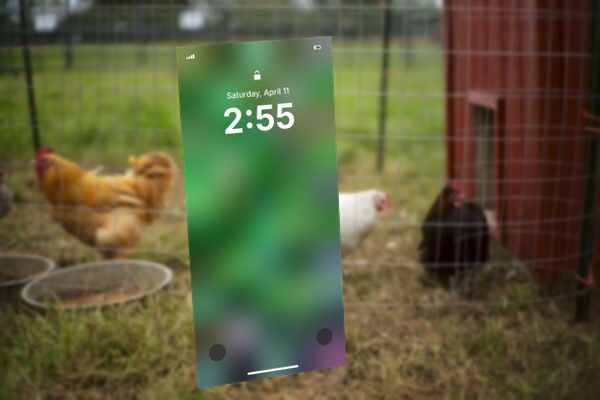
2:55
